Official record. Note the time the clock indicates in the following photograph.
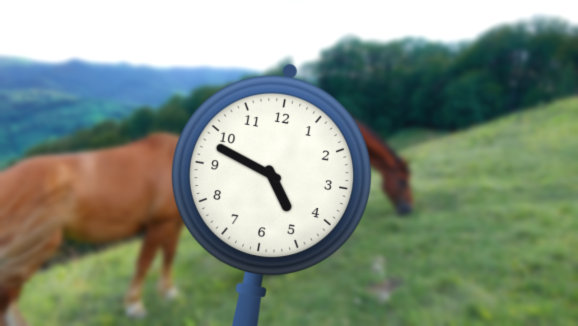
4:48
